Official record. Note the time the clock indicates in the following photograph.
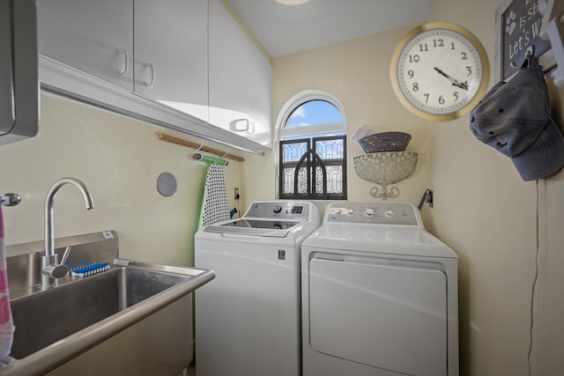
4:21
